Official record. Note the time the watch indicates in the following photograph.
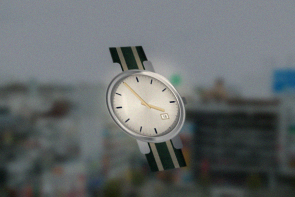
3:55
